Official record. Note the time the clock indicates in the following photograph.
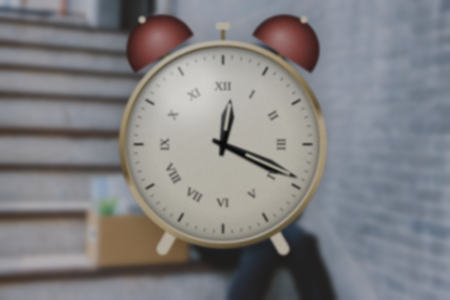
12:19
